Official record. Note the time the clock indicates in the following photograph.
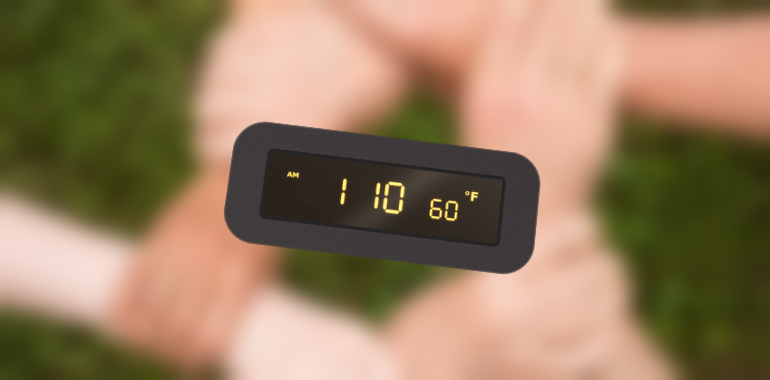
1:10
